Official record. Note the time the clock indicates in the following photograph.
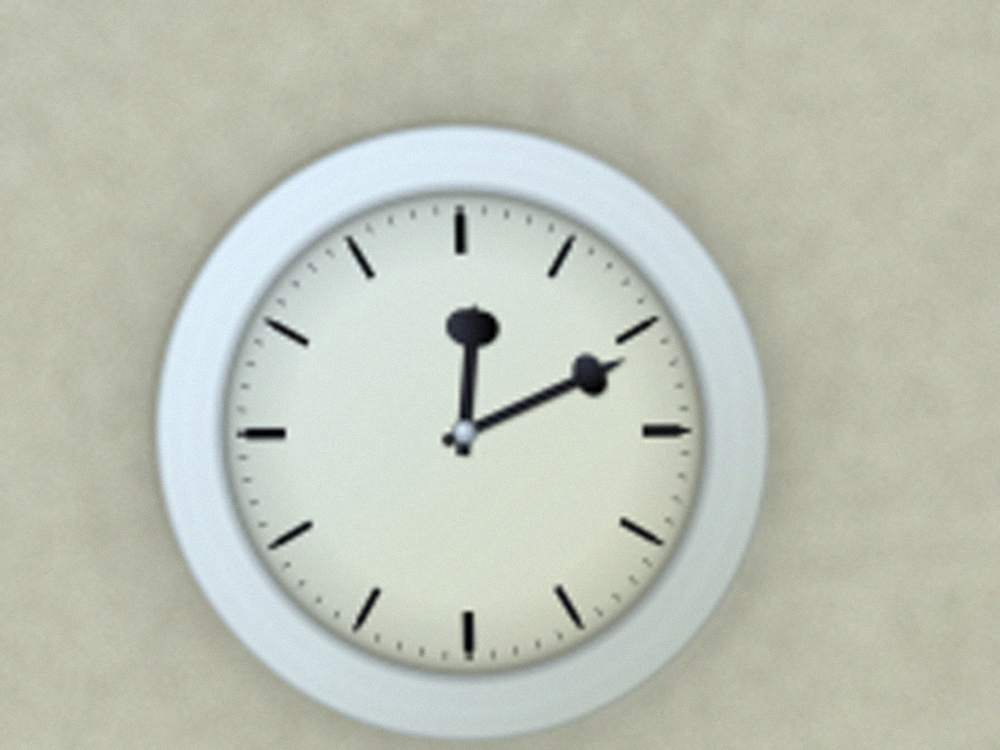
12:11
